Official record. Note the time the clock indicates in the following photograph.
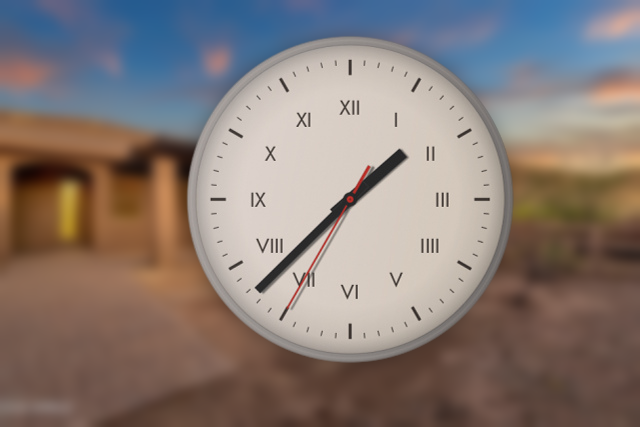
1:37:35
